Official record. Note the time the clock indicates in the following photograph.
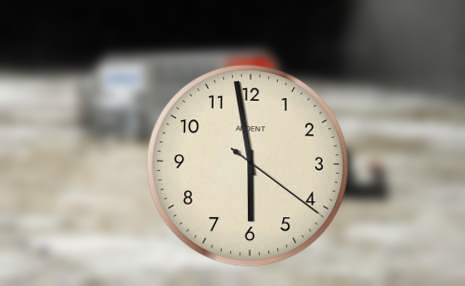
5:58:21
